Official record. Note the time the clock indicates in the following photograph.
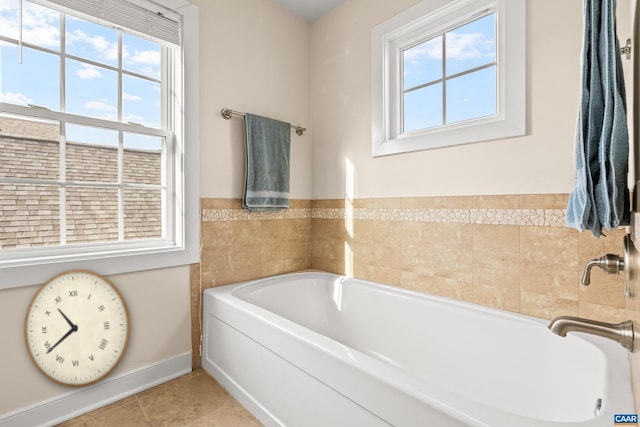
10:39
